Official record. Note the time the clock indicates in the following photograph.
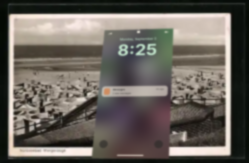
8:25
